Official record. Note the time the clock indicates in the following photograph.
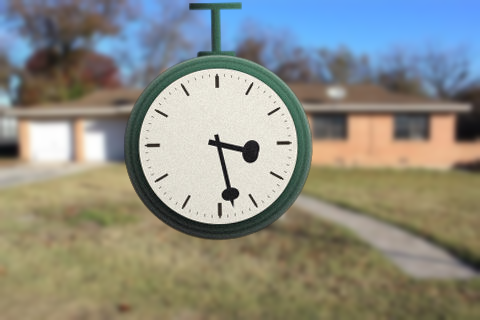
3:28
